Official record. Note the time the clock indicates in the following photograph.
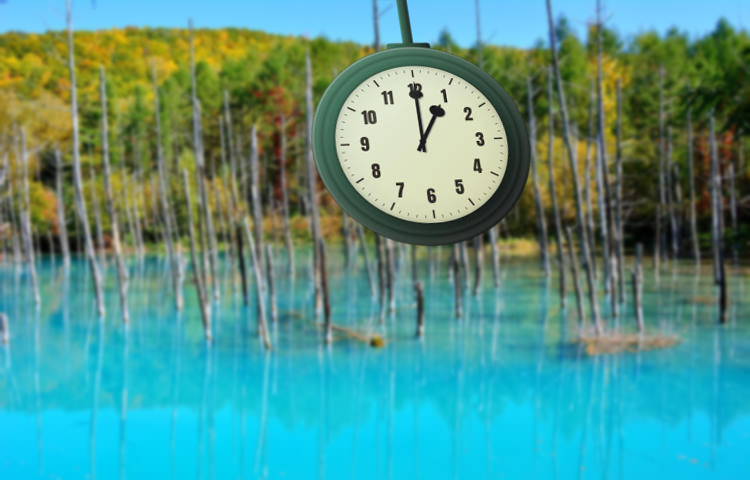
1:00
